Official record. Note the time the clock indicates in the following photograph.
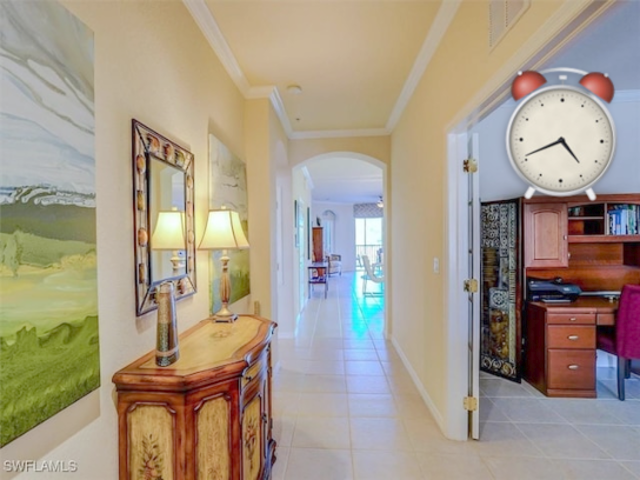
4:41
